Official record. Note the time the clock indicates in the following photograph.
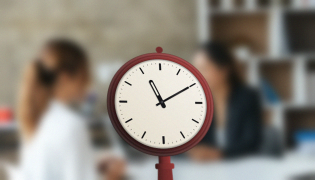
11:10
